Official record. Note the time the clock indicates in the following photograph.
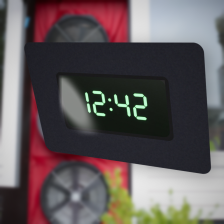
12:42
